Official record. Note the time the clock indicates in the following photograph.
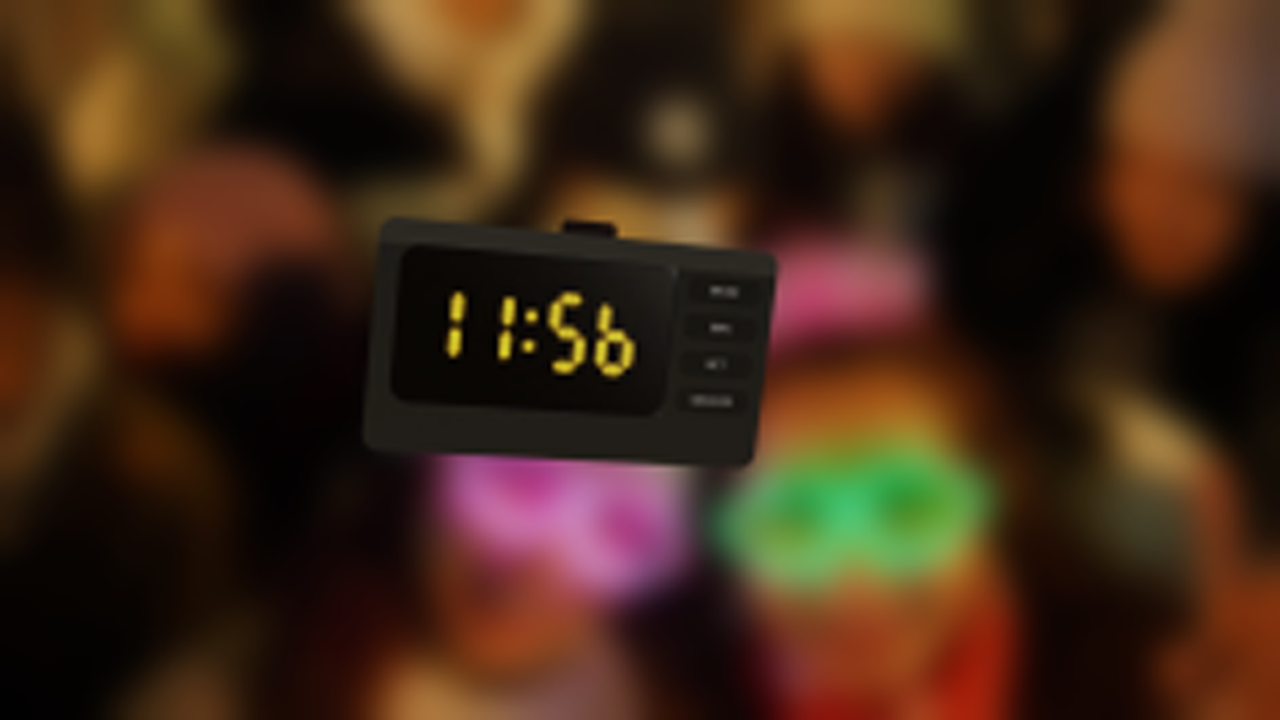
11:56
